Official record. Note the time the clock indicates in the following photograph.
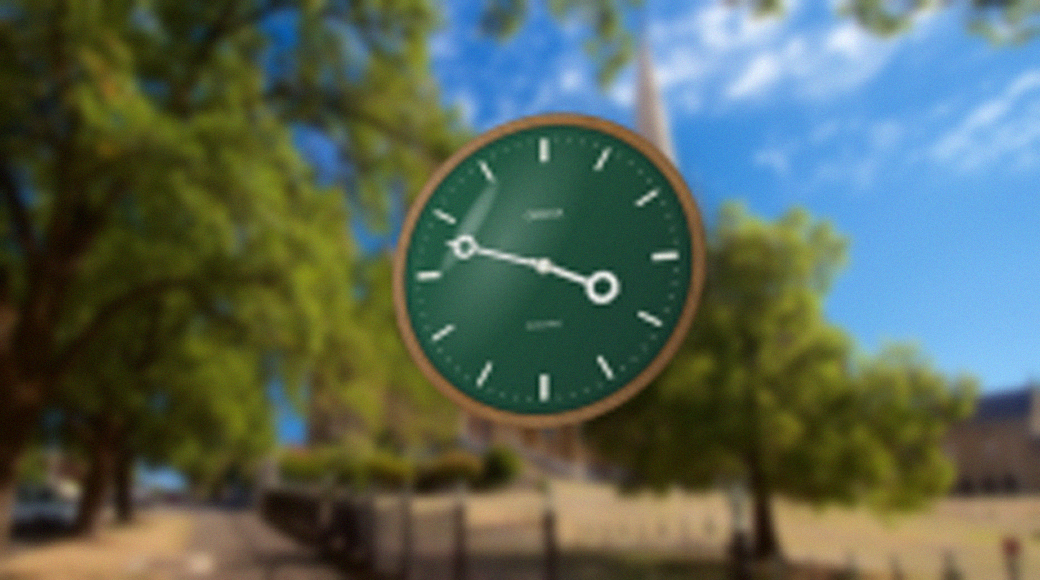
3:48
